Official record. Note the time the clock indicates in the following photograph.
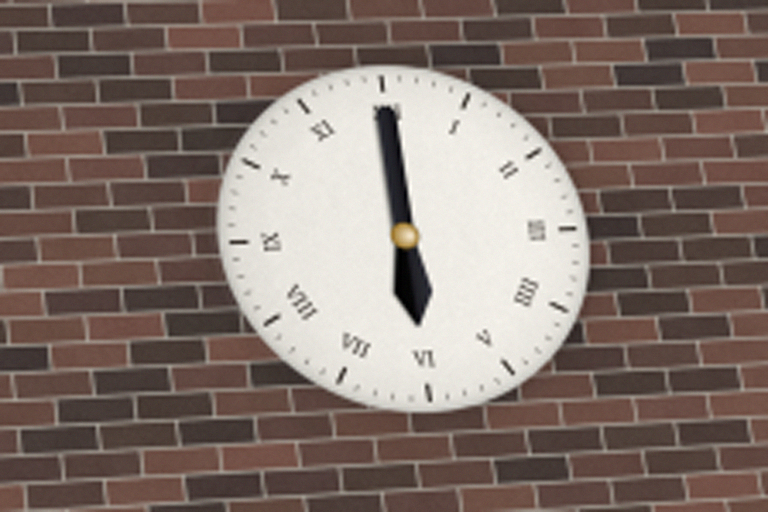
6:00
